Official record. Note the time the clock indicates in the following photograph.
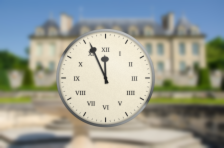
11:56
